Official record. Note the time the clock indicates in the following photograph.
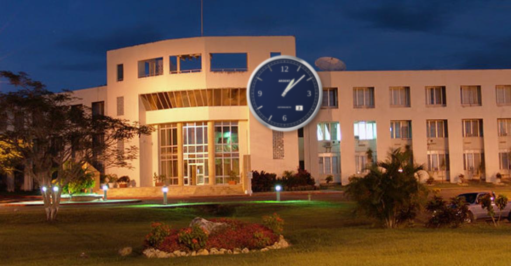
1:08
